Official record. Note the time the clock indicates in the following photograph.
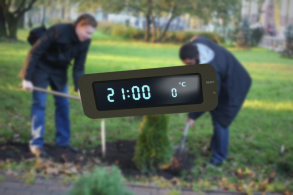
21:00
